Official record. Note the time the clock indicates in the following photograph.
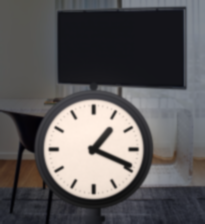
1:19
